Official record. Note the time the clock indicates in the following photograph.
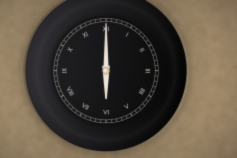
6:00
